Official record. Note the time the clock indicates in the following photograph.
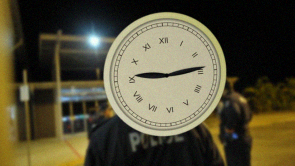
9:14
